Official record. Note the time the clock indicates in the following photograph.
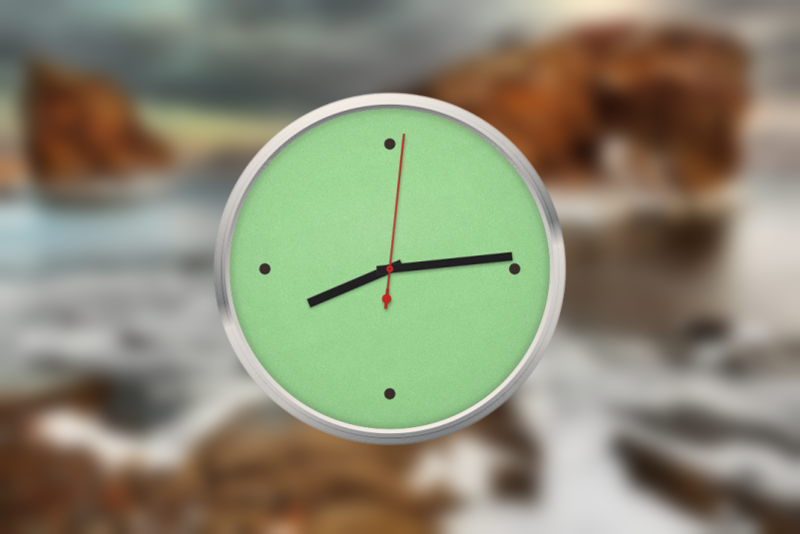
8:14:01
